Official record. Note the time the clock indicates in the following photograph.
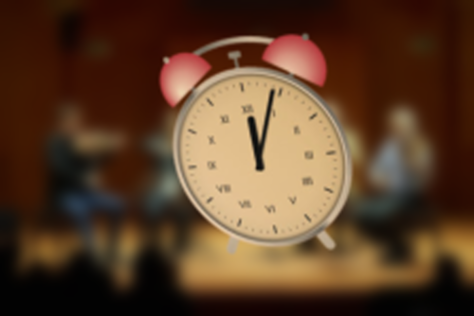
12:04
